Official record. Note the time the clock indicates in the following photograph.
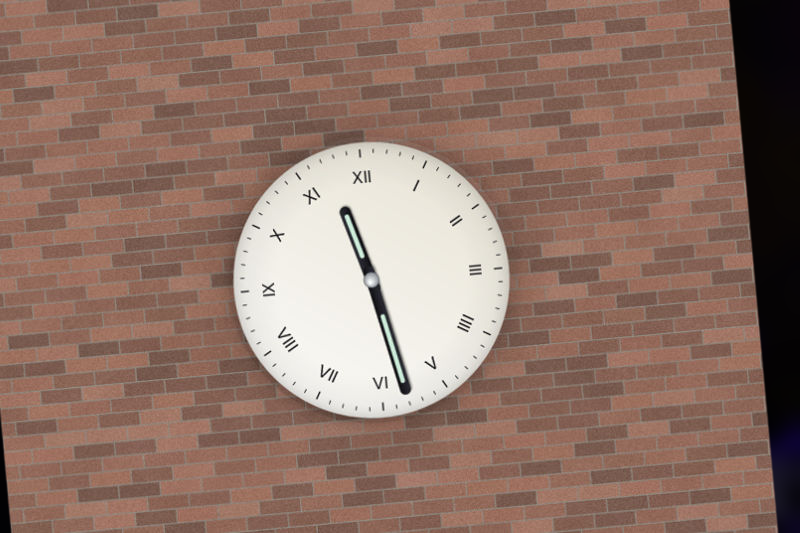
11:28
